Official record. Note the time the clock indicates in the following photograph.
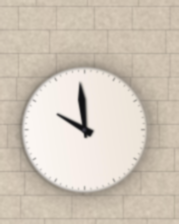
9:59
